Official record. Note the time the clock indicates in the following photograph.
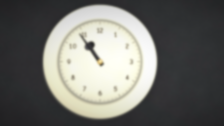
10:54
